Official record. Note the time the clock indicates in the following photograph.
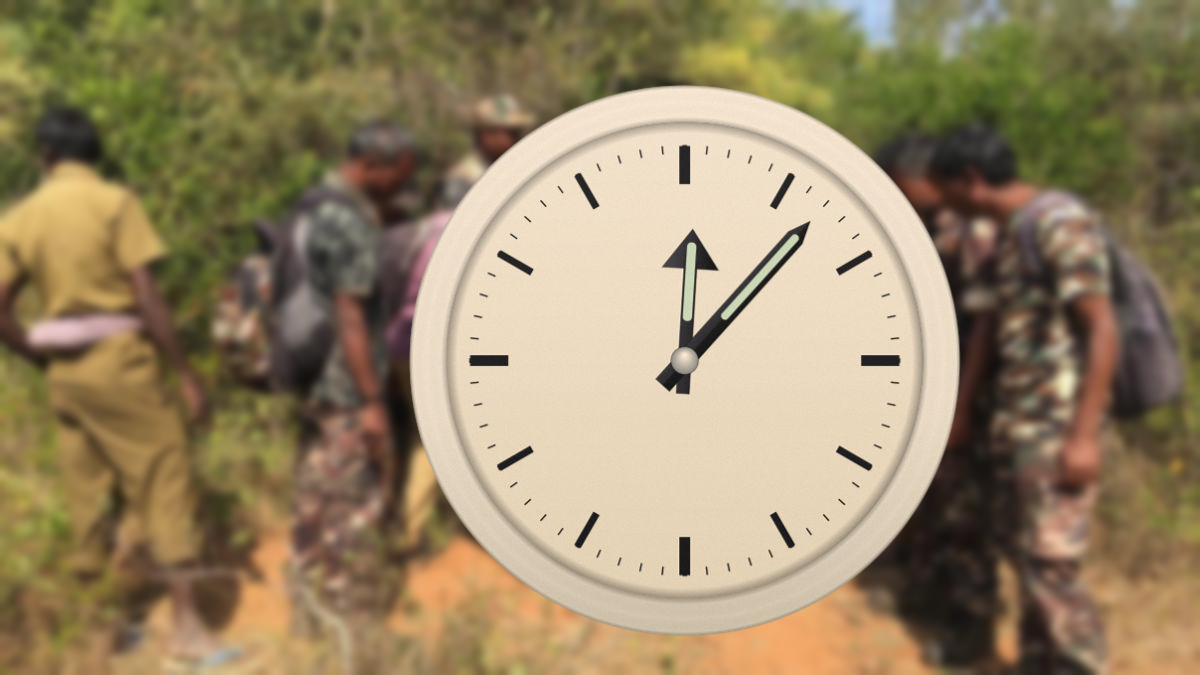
12:07
